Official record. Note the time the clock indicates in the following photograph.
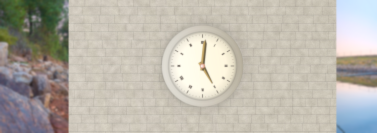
5:01
